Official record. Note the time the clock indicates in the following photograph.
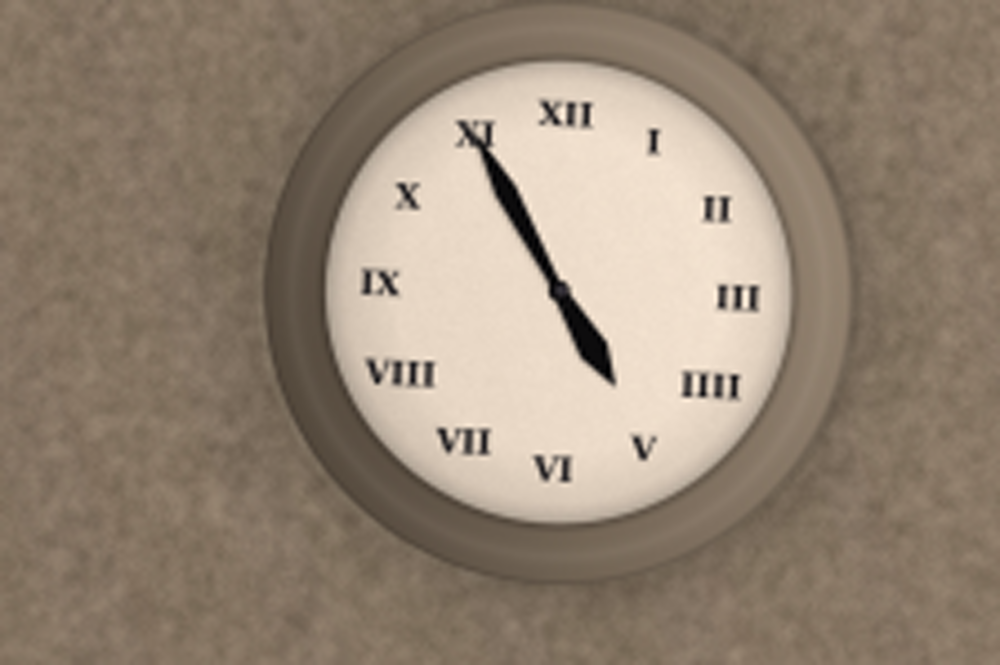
4:55
